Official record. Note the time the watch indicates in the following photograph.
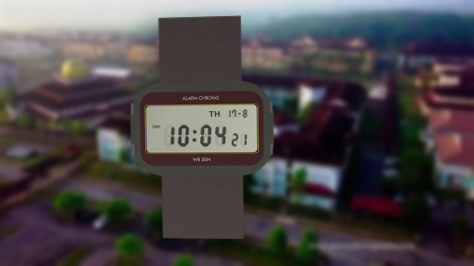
10:04:21
